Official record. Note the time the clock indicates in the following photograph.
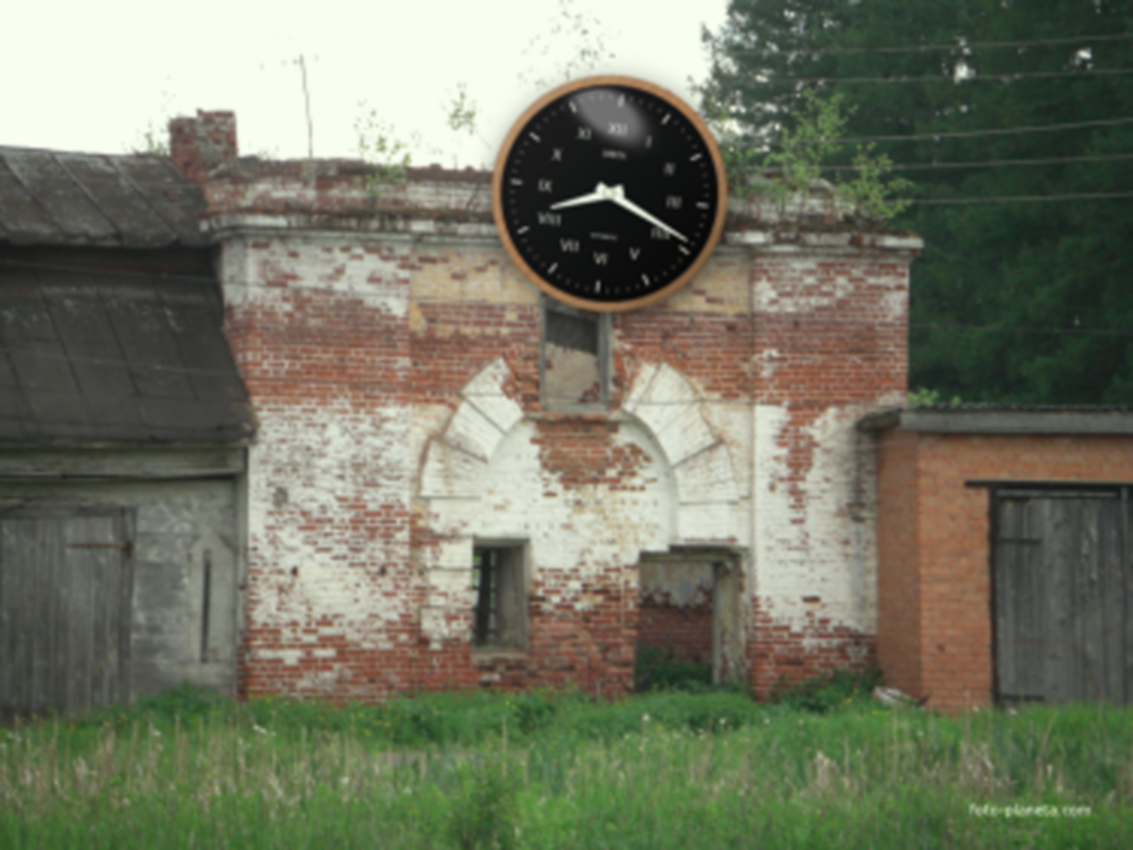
8:19
